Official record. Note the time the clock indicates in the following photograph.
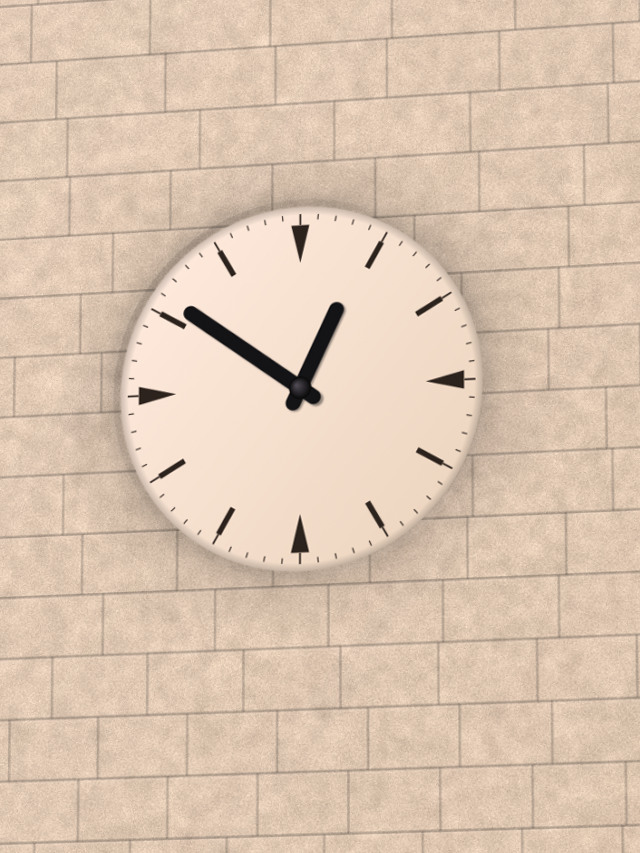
12:51
